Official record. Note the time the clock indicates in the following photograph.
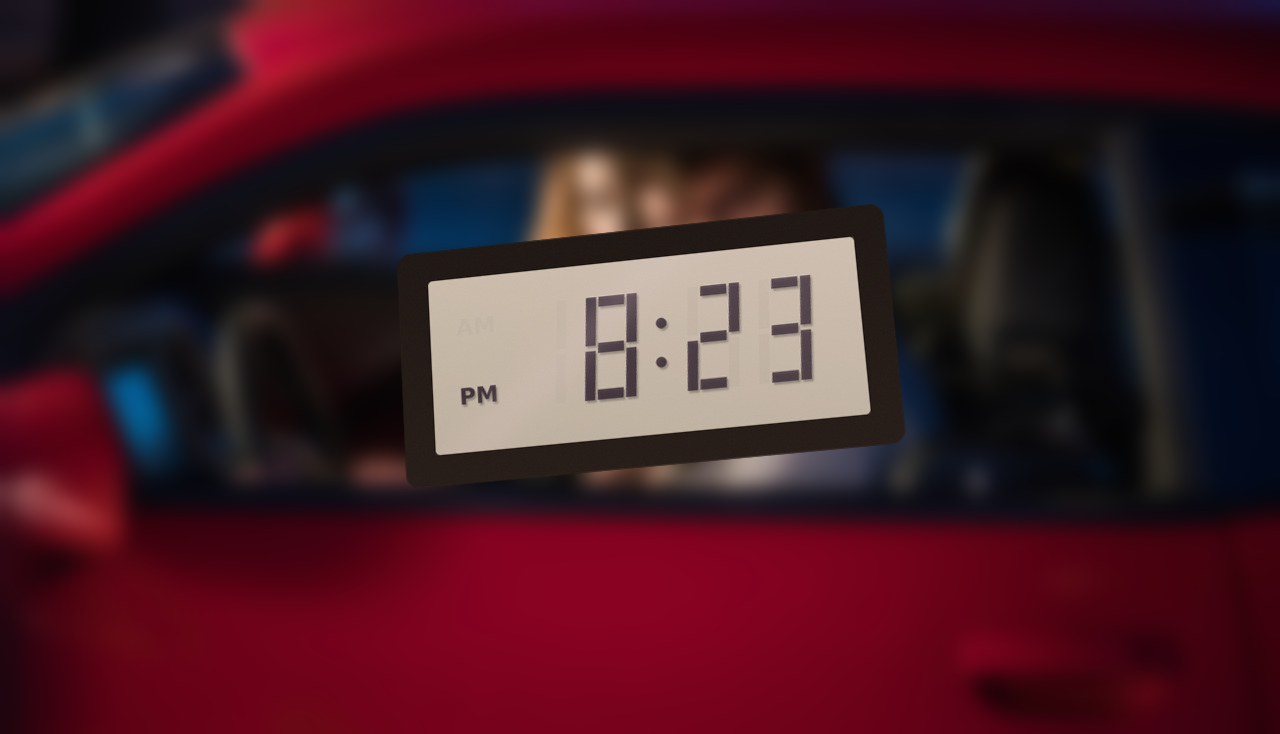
8:23
